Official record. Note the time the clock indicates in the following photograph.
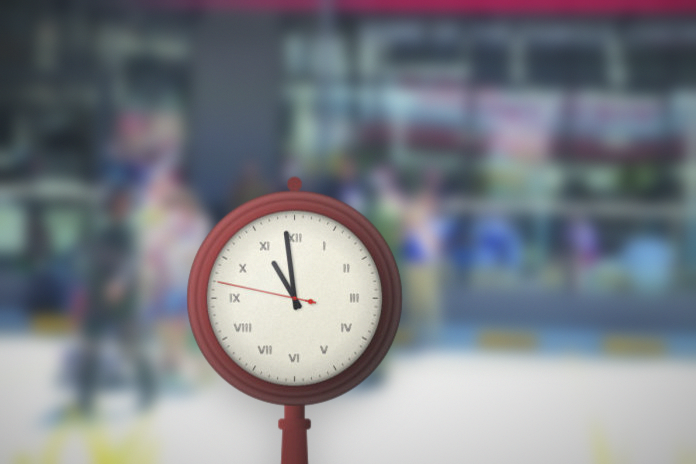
10:58:47
